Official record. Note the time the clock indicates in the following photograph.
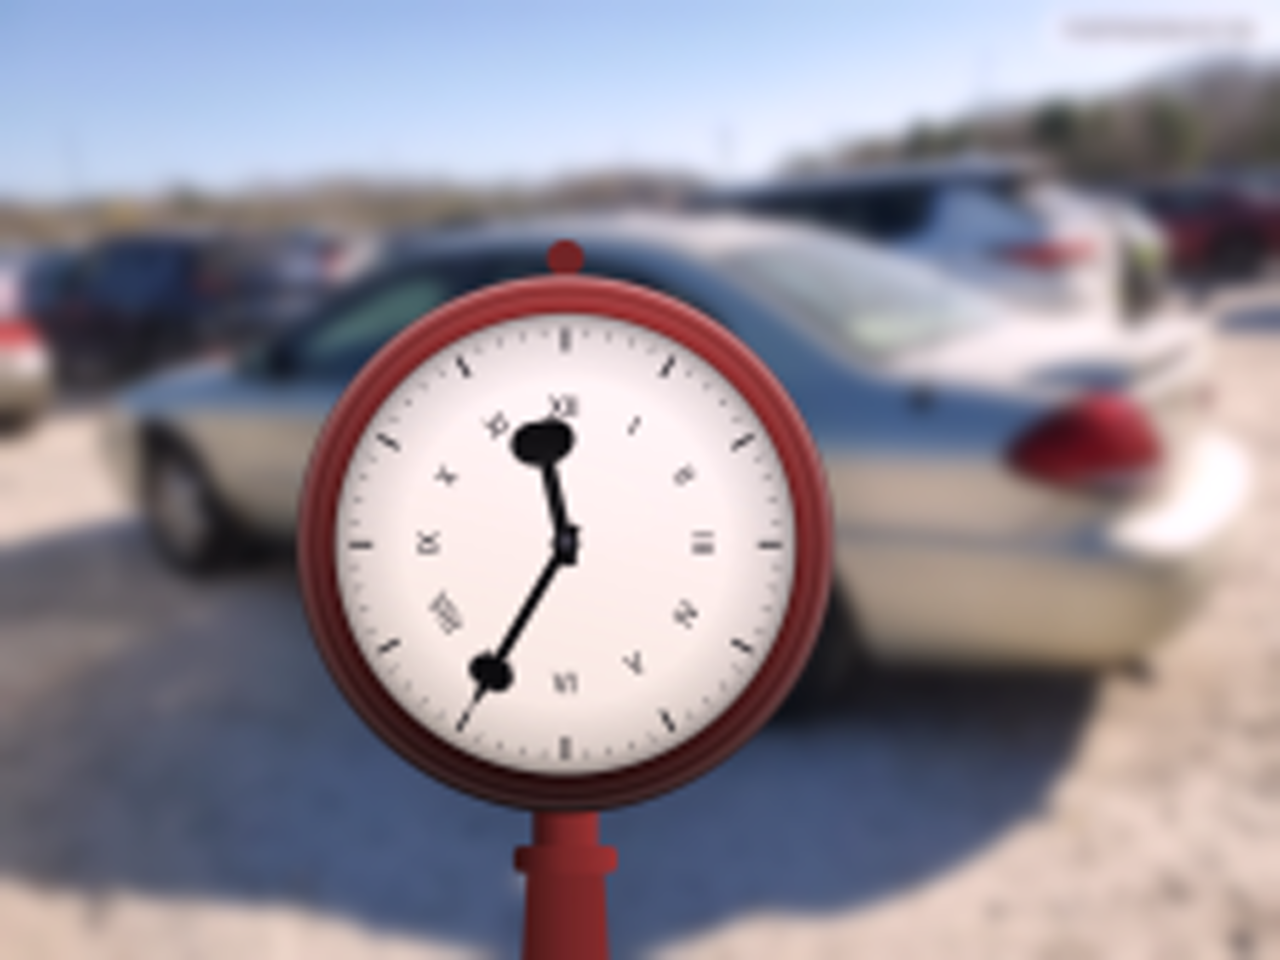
11:35
